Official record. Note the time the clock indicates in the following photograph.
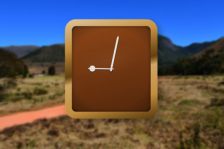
9:02
